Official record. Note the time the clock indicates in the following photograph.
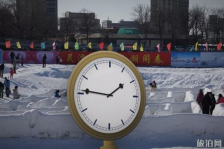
1:46
